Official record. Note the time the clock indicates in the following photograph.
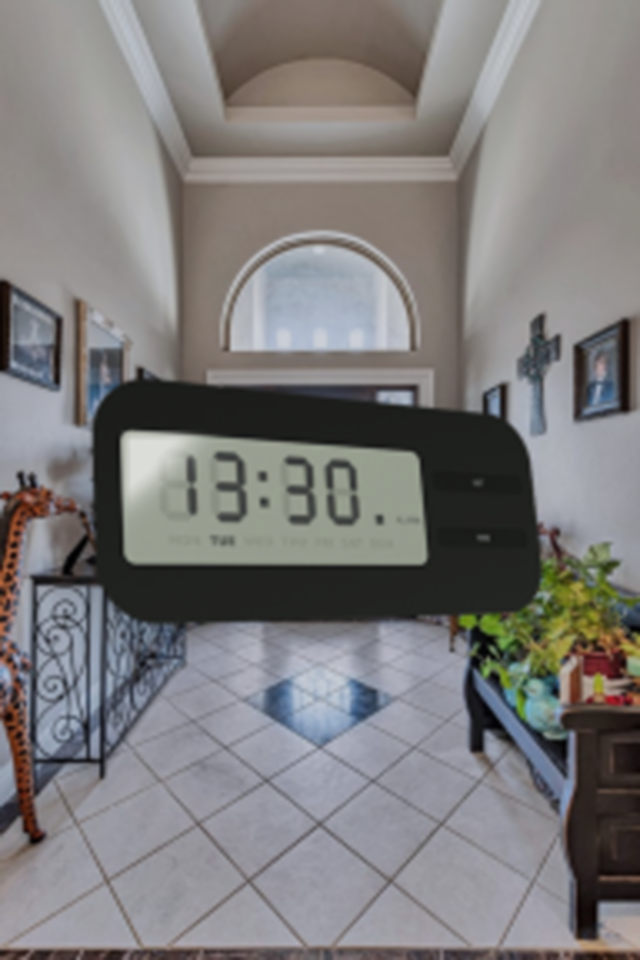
13:30
